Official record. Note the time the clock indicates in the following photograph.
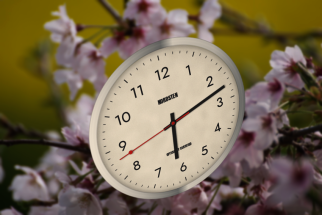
6:12:43
